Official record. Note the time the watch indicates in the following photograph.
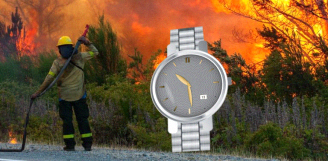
10:29
